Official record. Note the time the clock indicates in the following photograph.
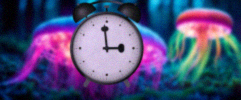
2:59
